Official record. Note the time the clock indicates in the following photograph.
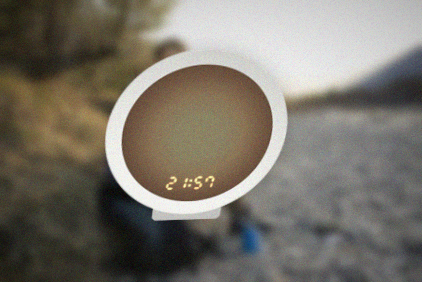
21:57
